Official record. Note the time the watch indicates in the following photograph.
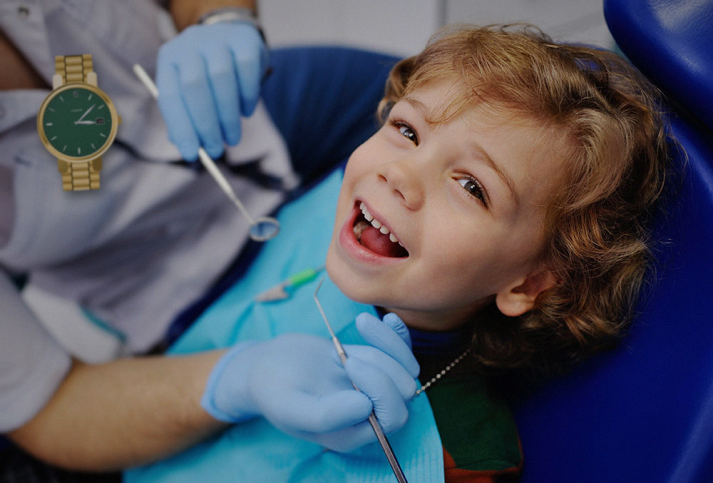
3:08
